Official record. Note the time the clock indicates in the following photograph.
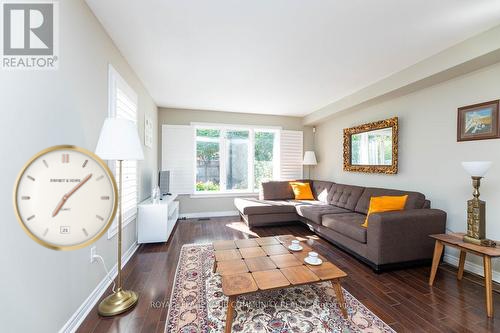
7:08
